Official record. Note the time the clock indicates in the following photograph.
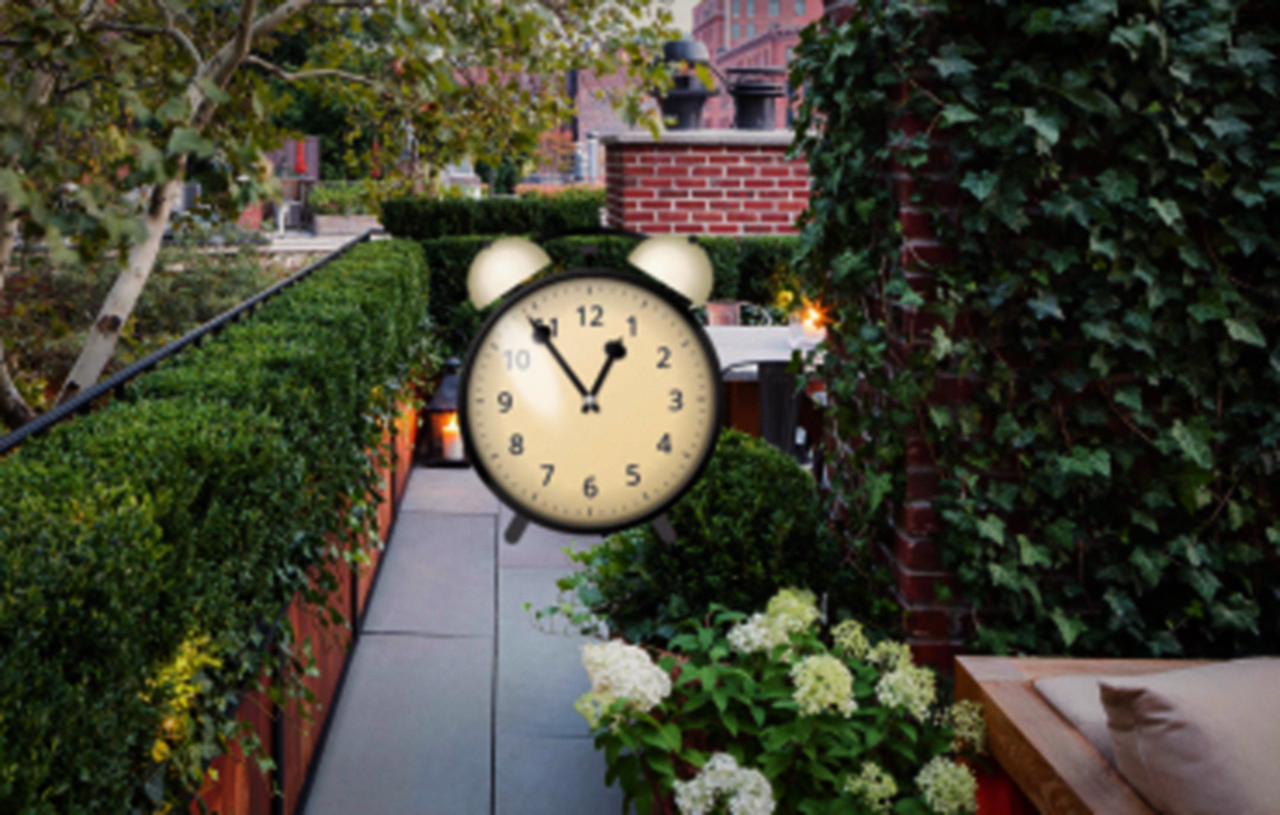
12:54
